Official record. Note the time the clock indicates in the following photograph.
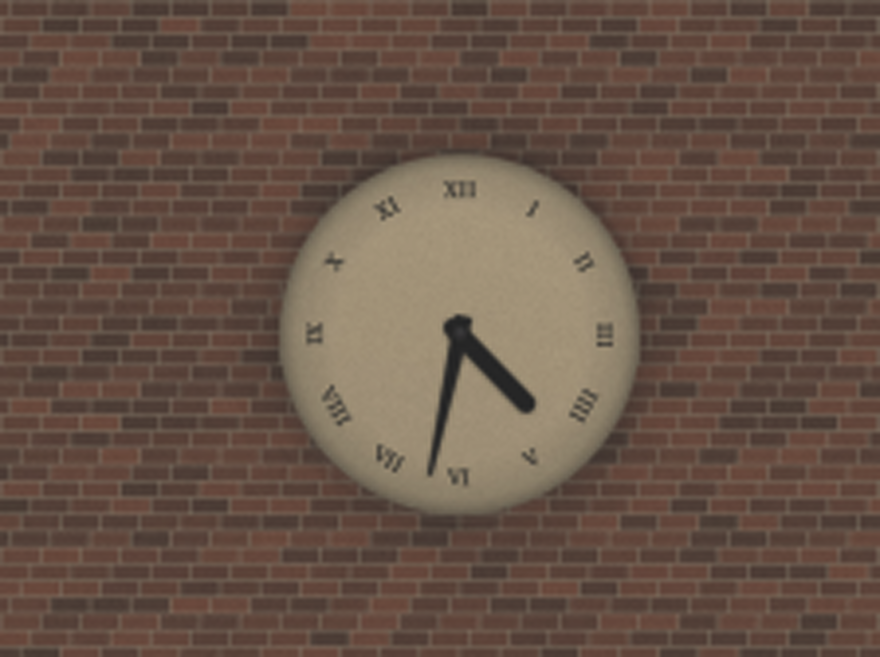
4:32
